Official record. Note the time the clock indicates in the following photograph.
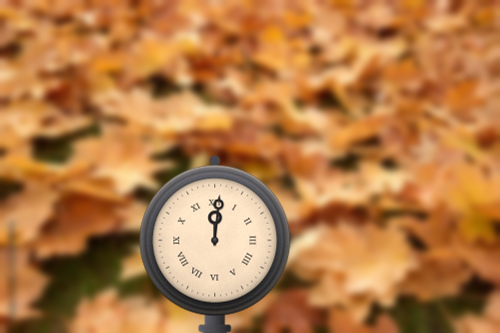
12:01
